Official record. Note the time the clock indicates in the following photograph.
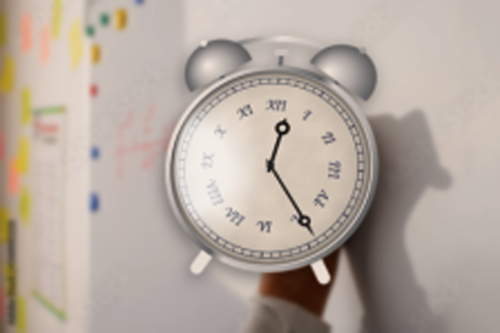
12:24
